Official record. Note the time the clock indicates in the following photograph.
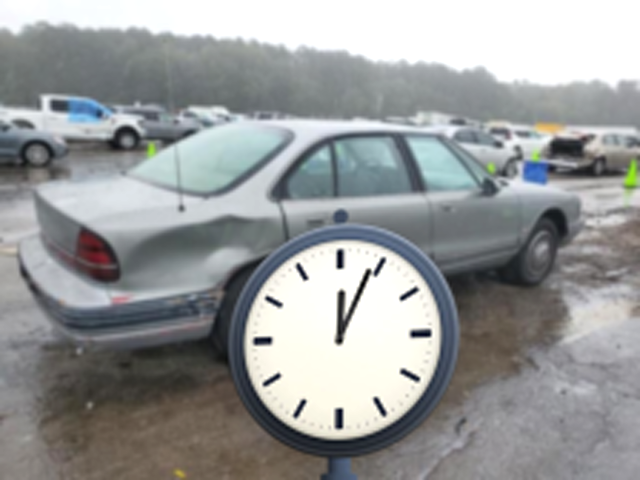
12:04
